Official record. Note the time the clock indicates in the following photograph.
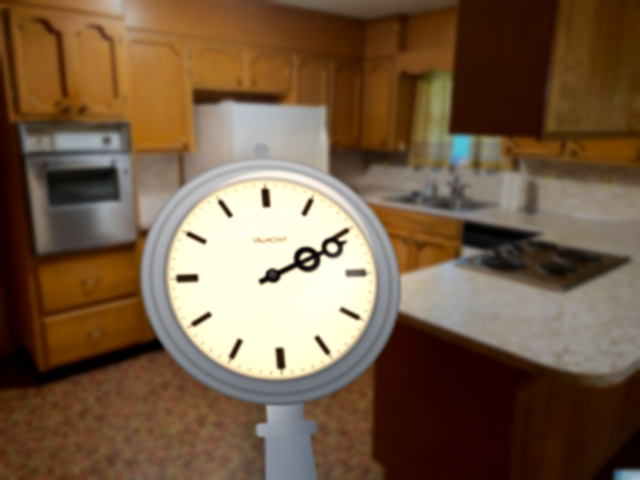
2:11
